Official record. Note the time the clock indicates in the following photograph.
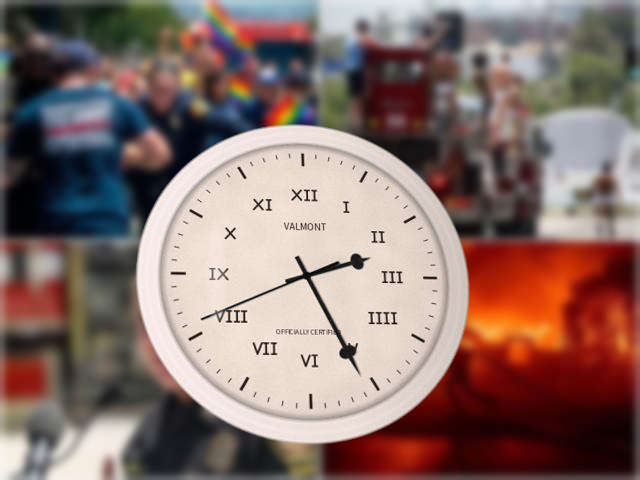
2:25:41
